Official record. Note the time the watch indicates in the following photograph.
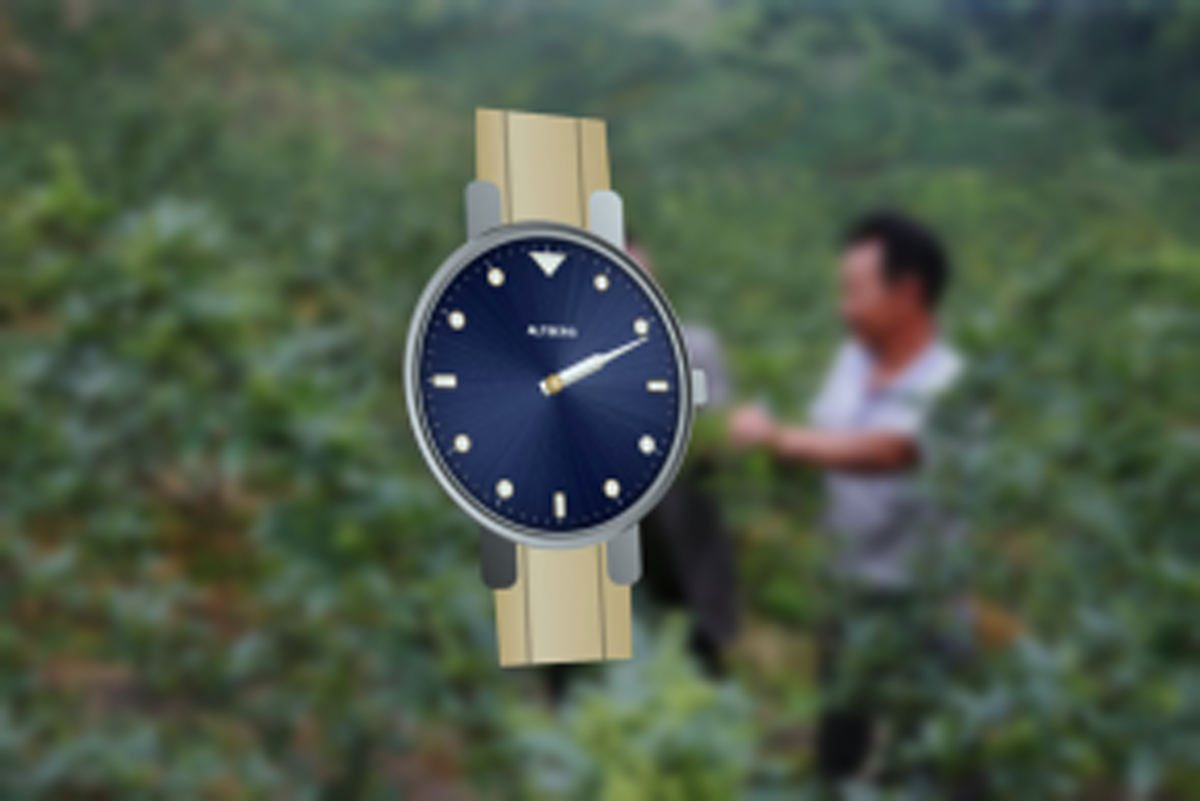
2:11
